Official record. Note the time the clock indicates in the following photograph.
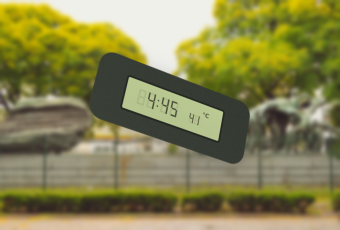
4:45
